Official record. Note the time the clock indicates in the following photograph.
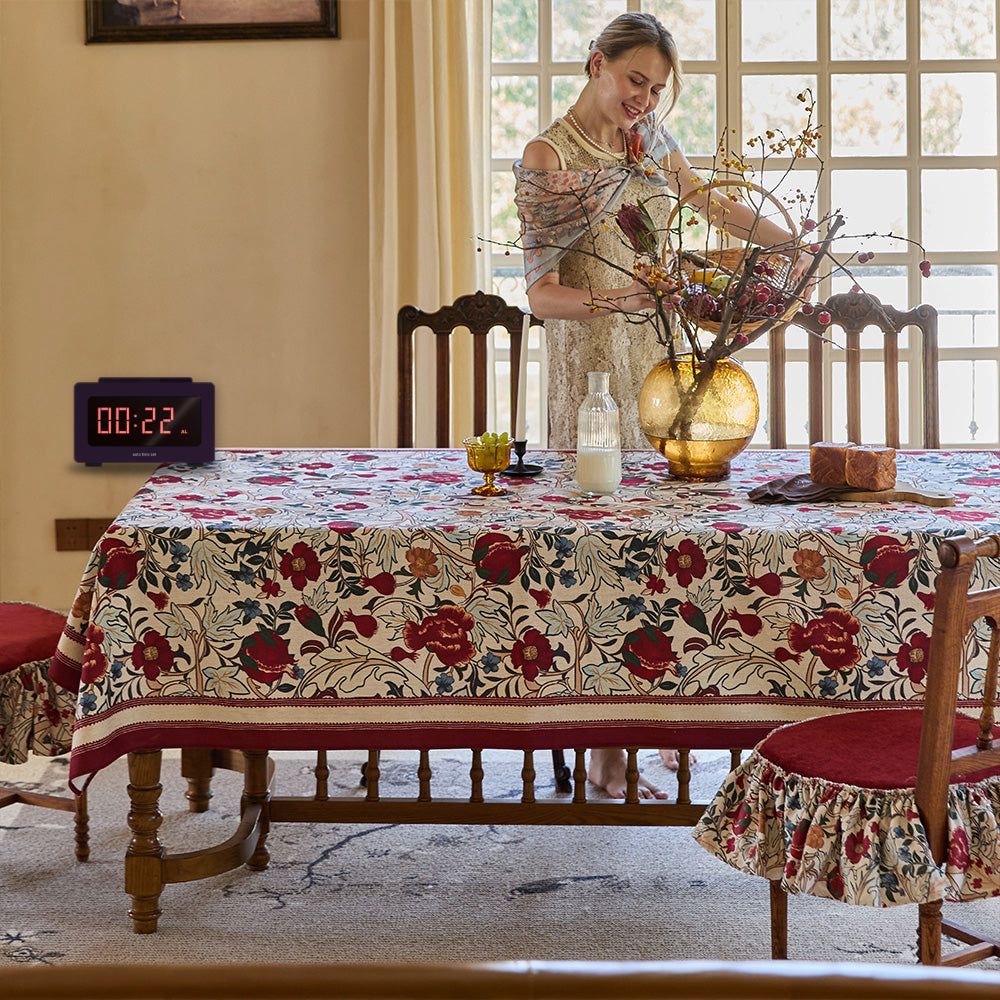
0:22
